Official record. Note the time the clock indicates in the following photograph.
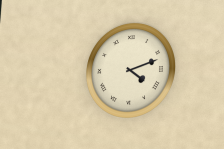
4:12
